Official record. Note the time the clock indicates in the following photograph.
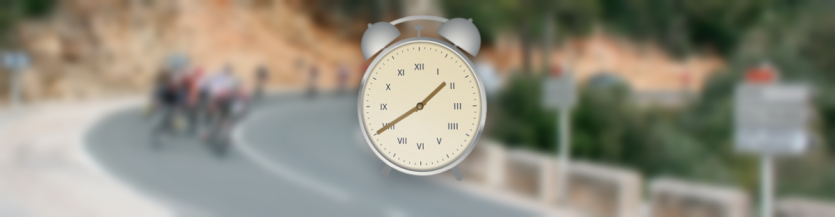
1:40
